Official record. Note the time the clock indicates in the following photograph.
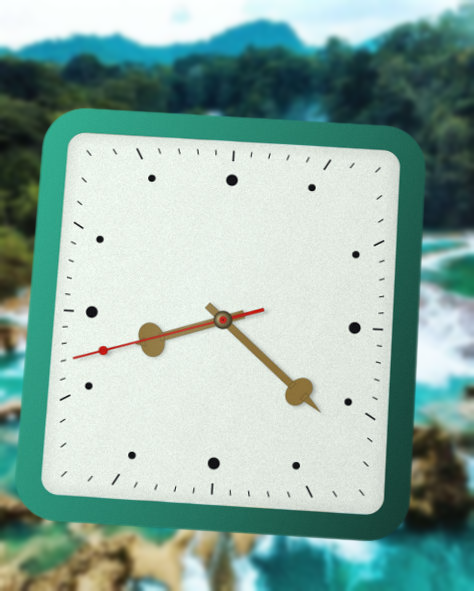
8:21:42
